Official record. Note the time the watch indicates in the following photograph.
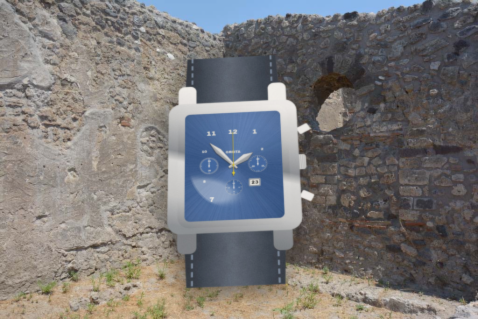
1:53
